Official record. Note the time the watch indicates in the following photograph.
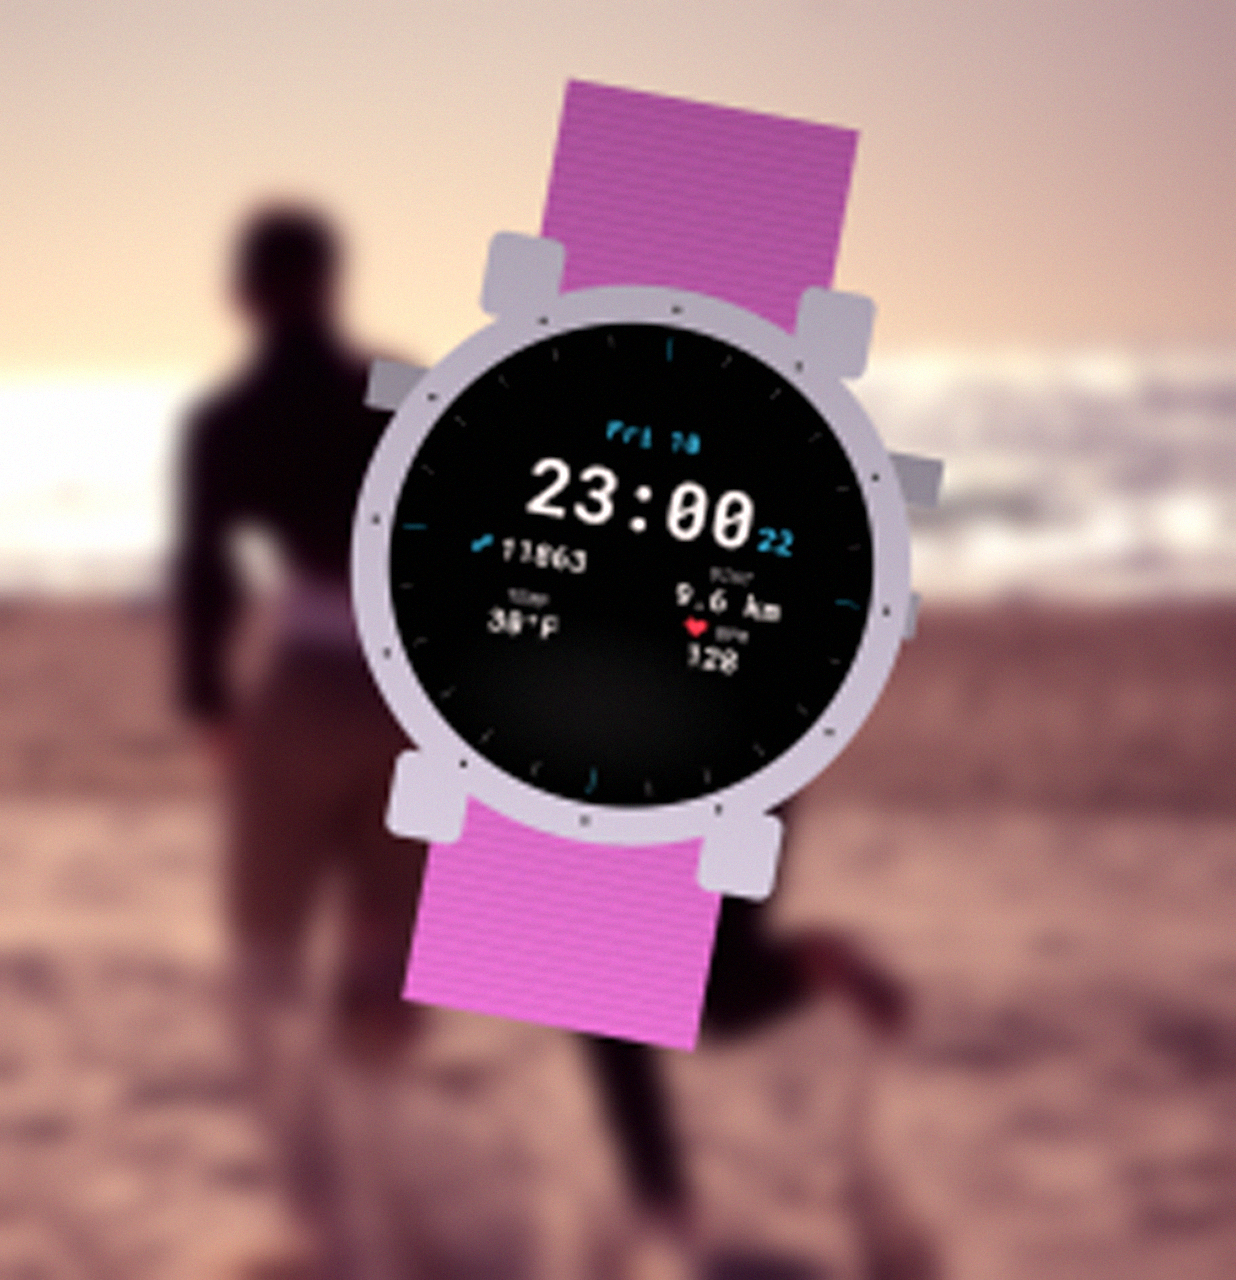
23:00
